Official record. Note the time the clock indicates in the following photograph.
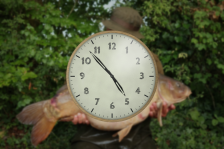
4:53
